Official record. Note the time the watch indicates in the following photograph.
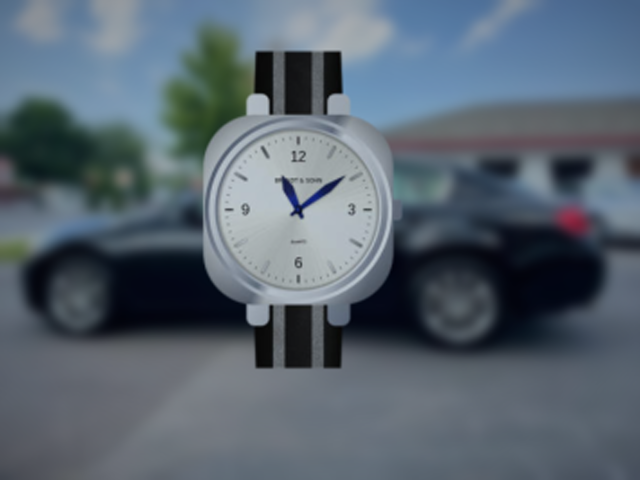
11:09
